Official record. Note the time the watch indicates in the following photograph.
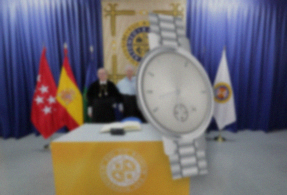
8:31
